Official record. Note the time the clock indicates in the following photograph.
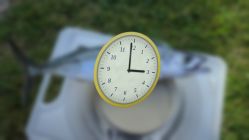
2:59
